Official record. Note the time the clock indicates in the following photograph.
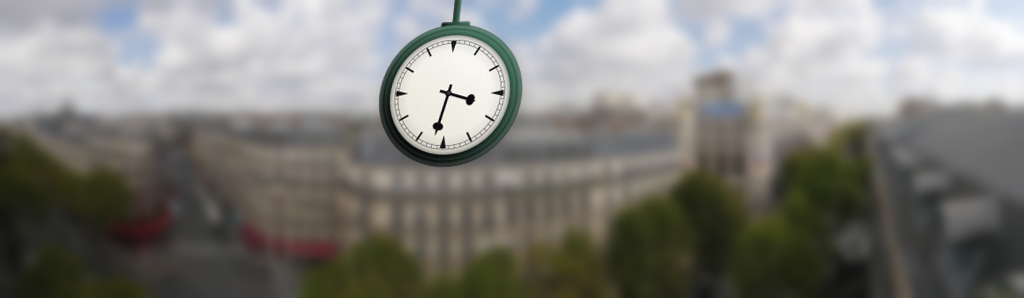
3:32
